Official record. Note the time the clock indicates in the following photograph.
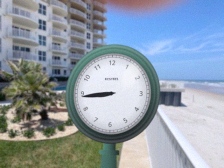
8:44
